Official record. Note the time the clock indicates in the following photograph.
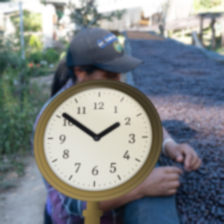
1:51
